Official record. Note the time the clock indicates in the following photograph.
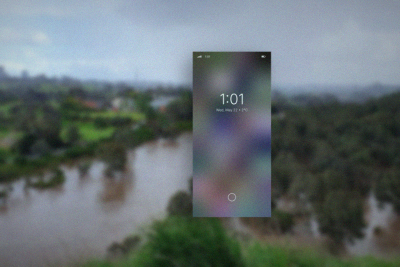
1:01
